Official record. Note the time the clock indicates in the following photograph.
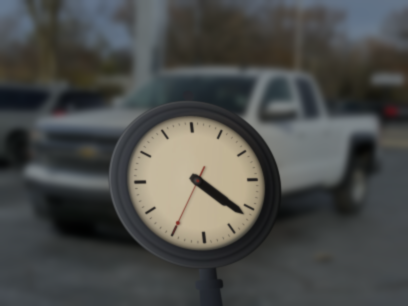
4:21:35
